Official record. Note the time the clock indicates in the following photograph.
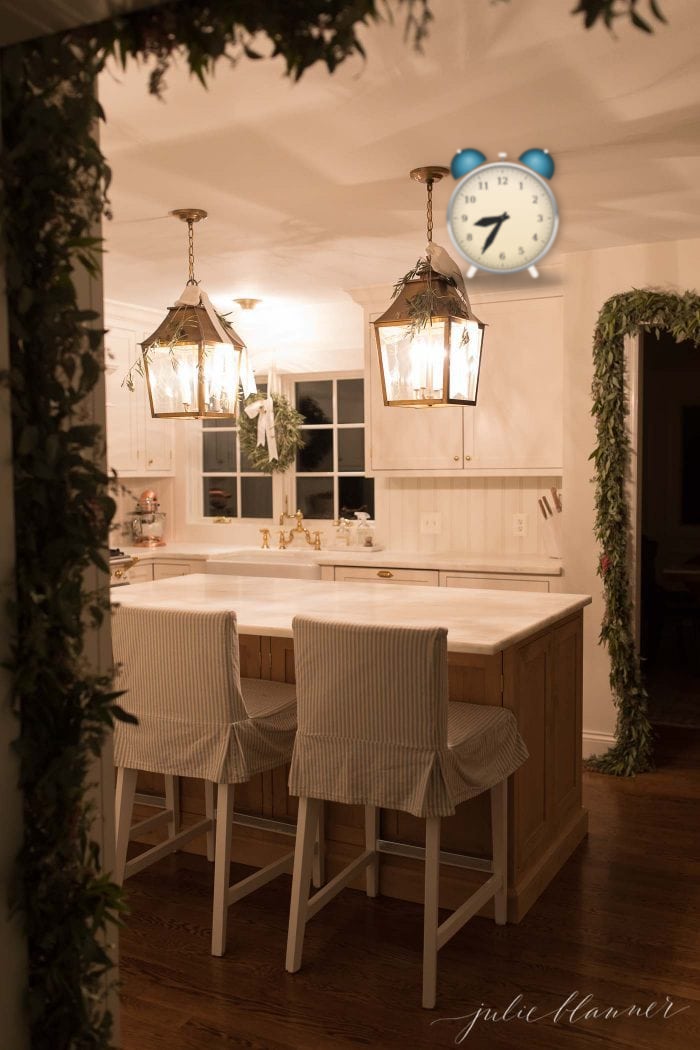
8:35
